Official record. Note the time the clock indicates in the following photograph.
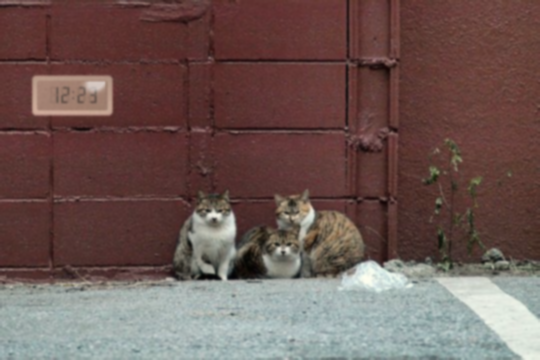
12:23
